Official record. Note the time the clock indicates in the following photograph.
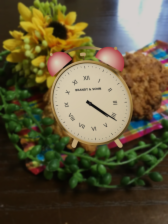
4:21
